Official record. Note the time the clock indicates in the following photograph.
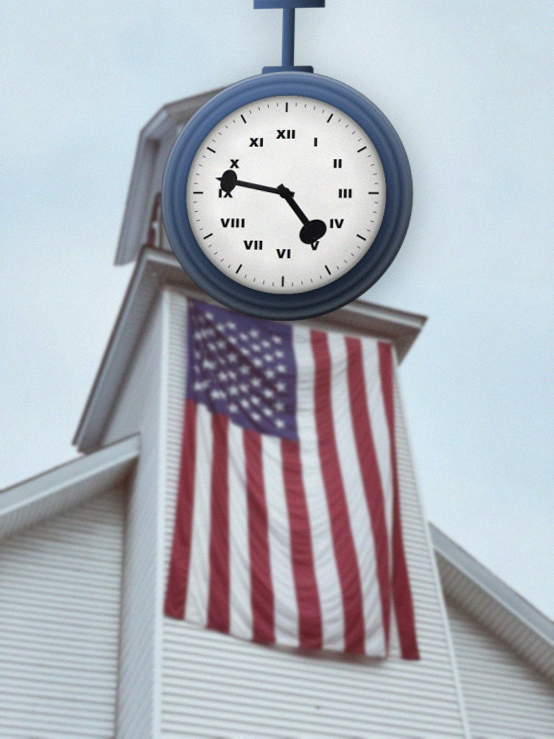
4:47
